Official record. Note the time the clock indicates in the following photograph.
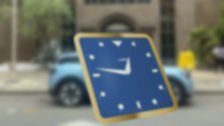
12:47
